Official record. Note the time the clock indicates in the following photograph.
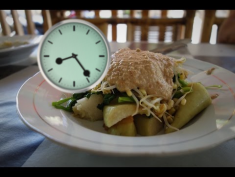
8:24
